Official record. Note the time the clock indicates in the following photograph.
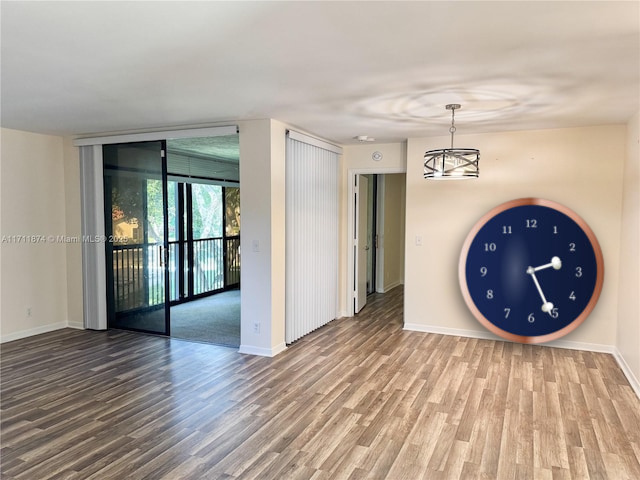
2:26
